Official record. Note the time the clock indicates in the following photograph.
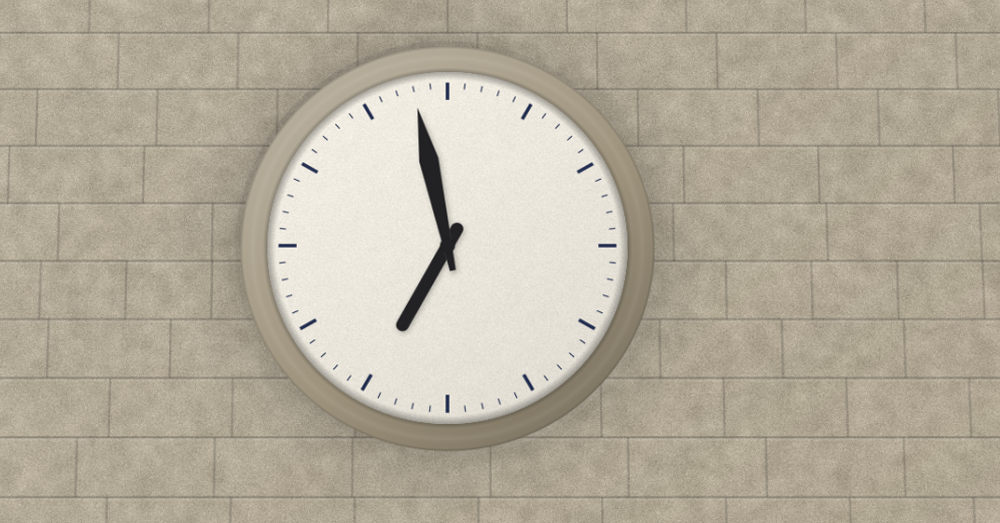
6:58
